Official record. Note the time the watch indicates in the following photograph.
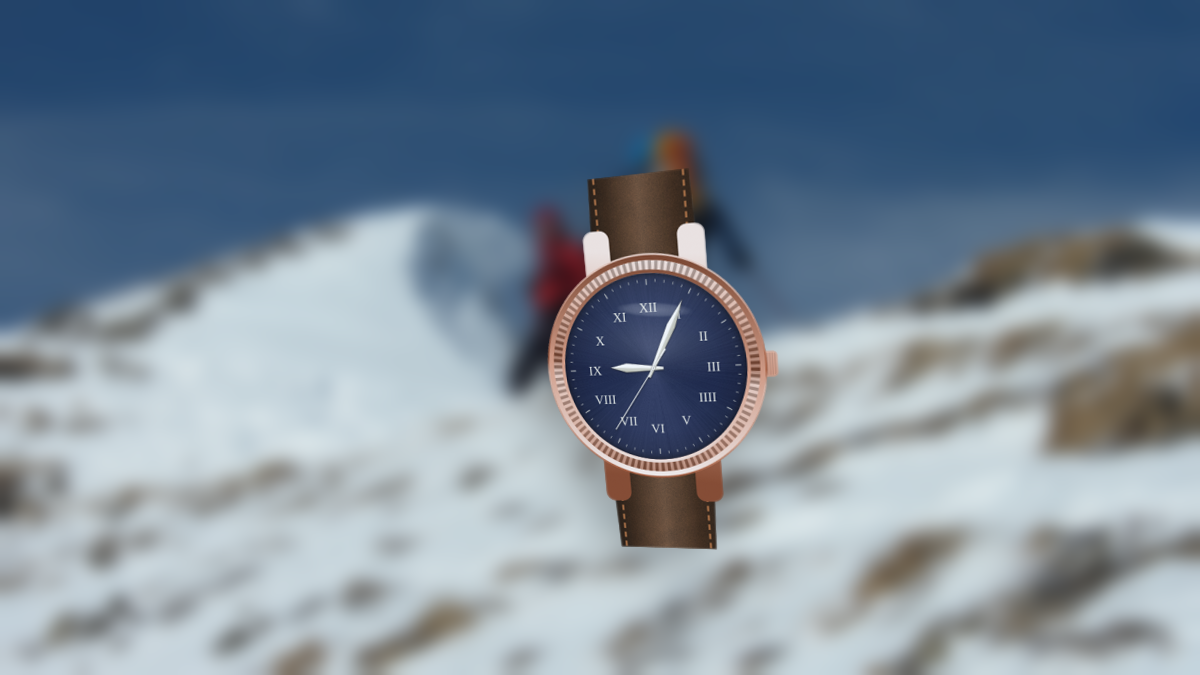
9:04:36
